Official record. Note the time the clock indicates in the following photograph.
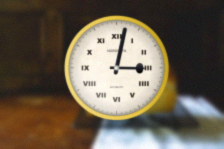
3:02
